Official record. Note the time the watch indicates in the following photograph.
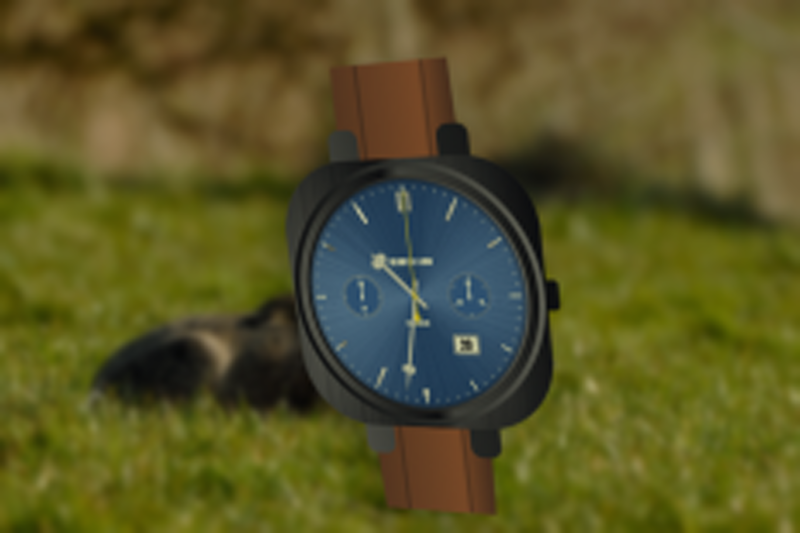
10:32
